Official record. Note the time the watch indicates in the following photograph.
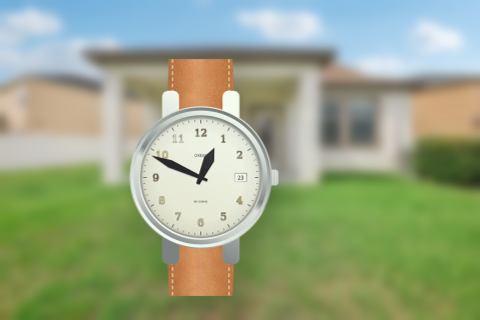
12:49
